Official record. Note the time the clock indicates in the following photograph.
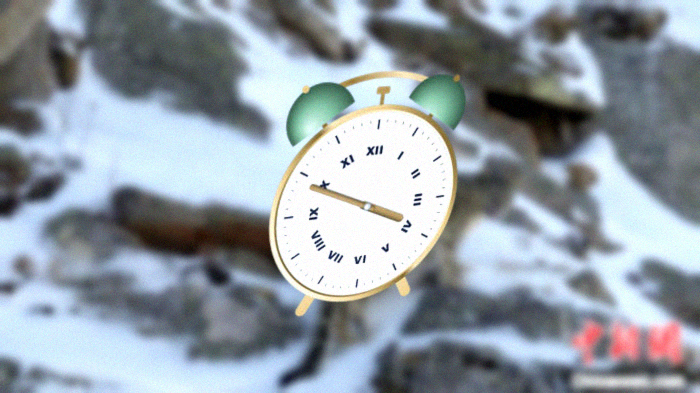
3:49
